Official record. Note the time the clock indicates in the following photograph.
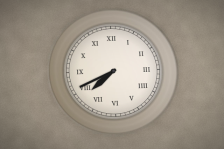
7:41
